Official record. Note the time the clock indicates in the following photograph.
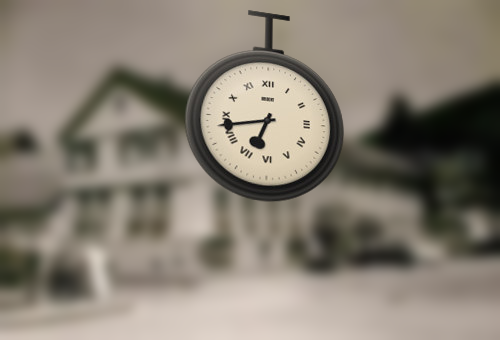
6:43
